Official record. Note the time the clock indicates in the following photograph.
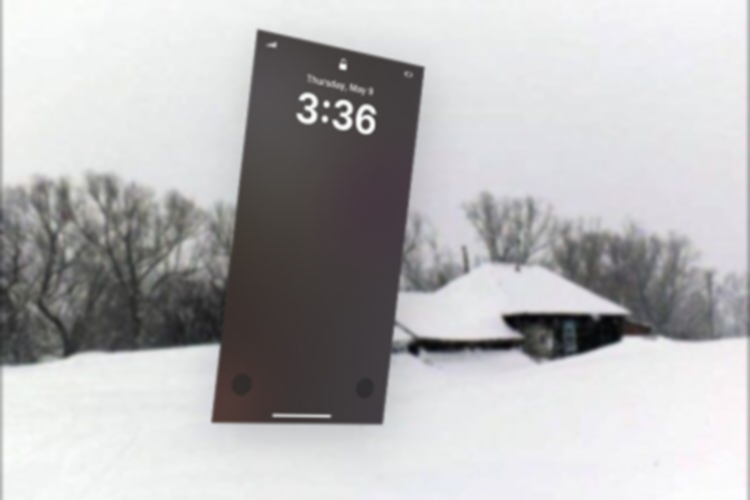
3:36
